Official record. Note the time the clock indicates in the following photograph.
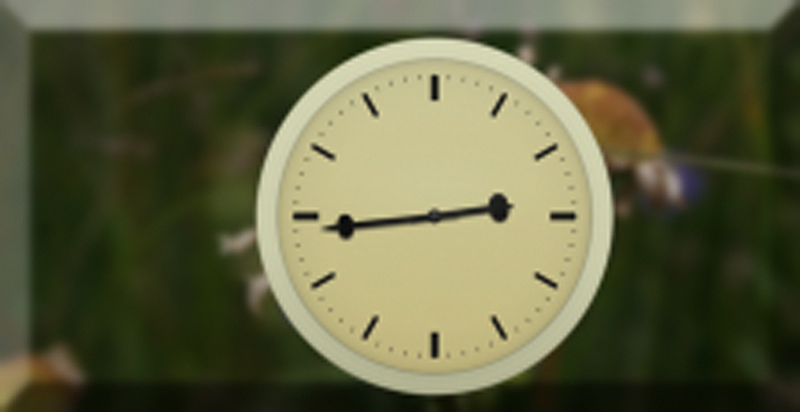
2:44
